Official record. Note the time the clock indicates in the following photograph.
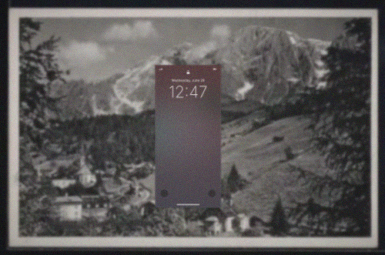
12:47
